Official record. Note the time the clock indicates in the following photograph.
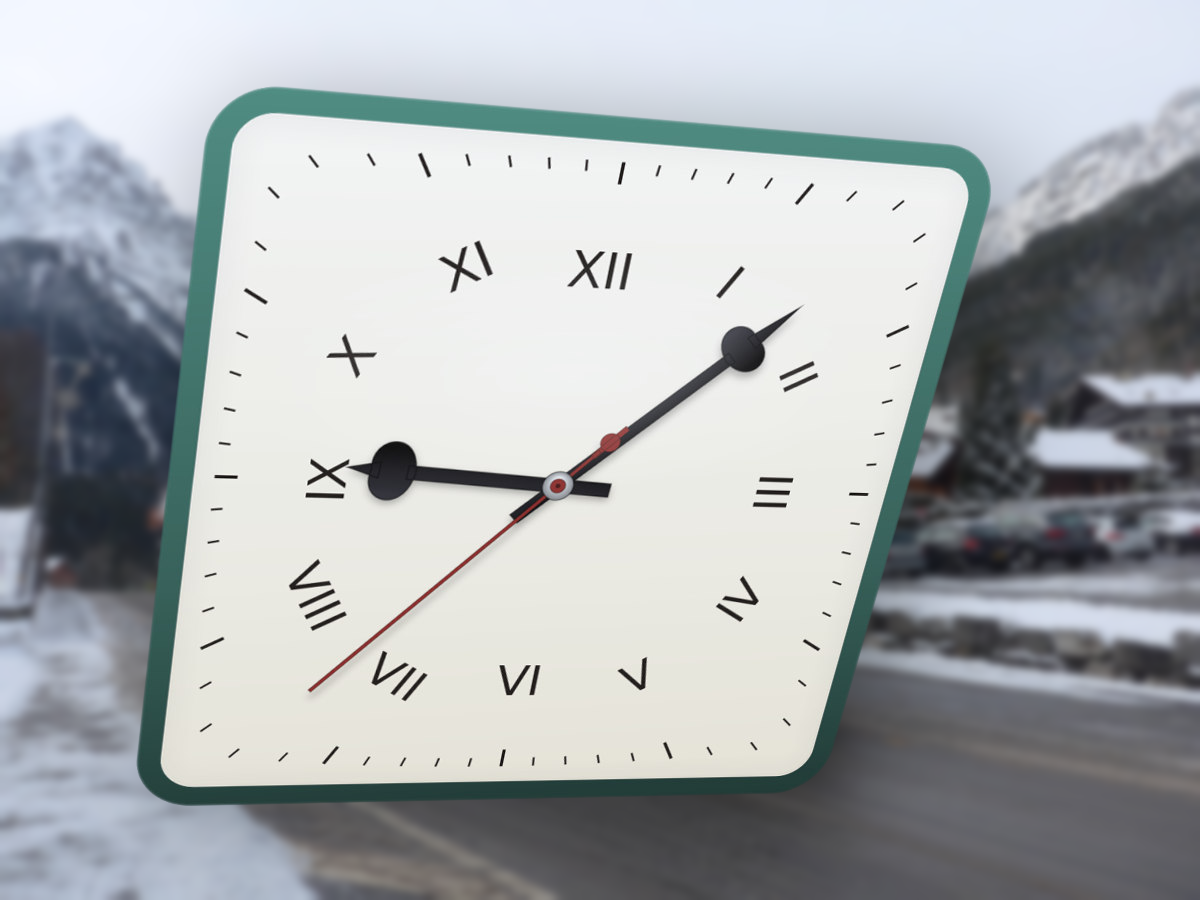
9:07:37
